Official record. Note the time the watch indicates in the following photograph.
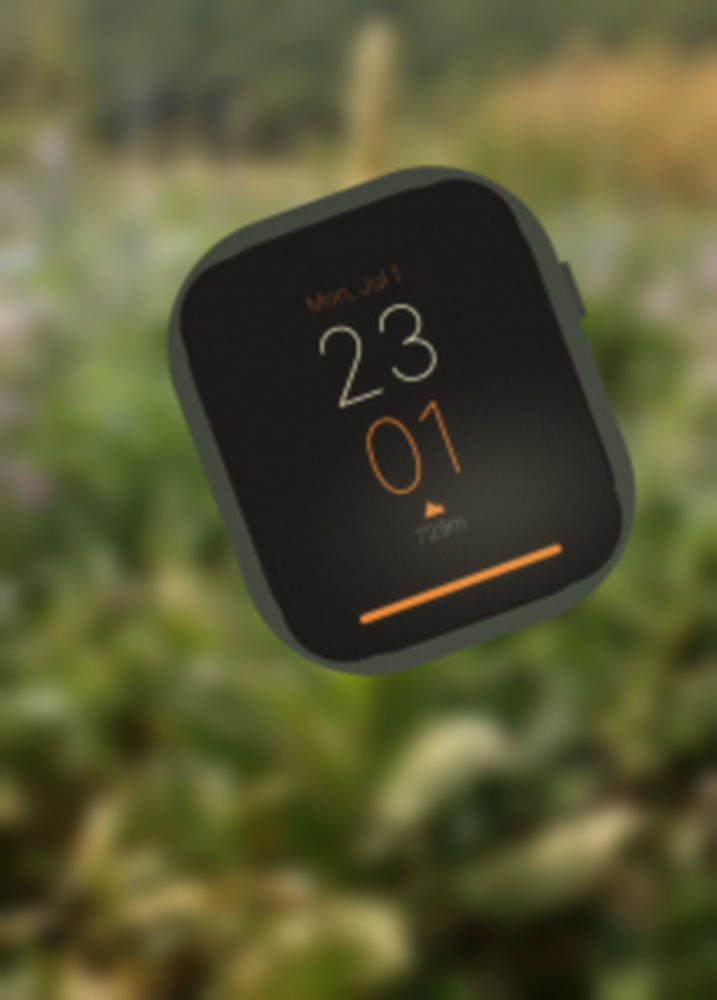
23:01
